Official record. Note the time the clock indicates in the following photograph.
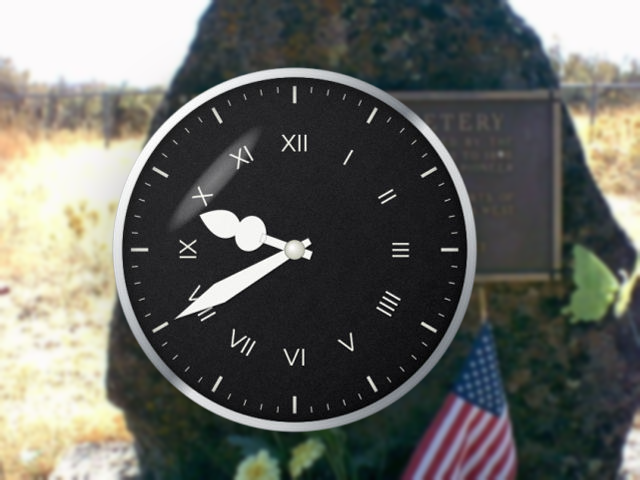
9:40
